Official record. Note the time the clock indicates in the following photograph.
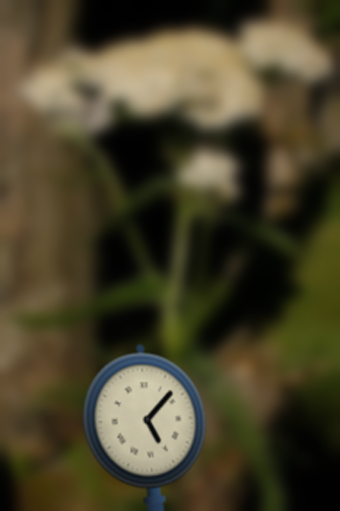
5:08
